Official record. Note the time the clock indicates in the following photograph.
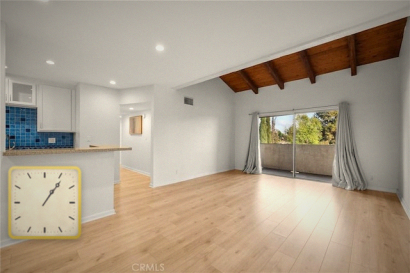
1:06
